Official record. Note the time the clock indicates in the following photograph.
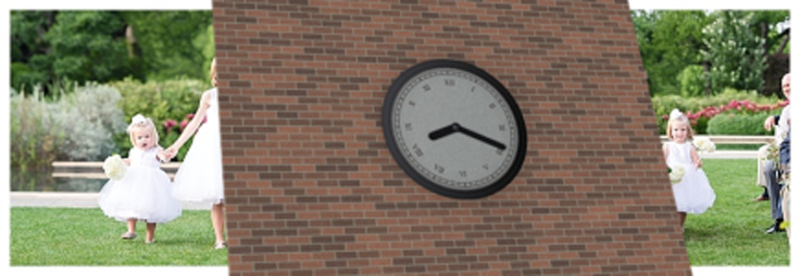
8:19
